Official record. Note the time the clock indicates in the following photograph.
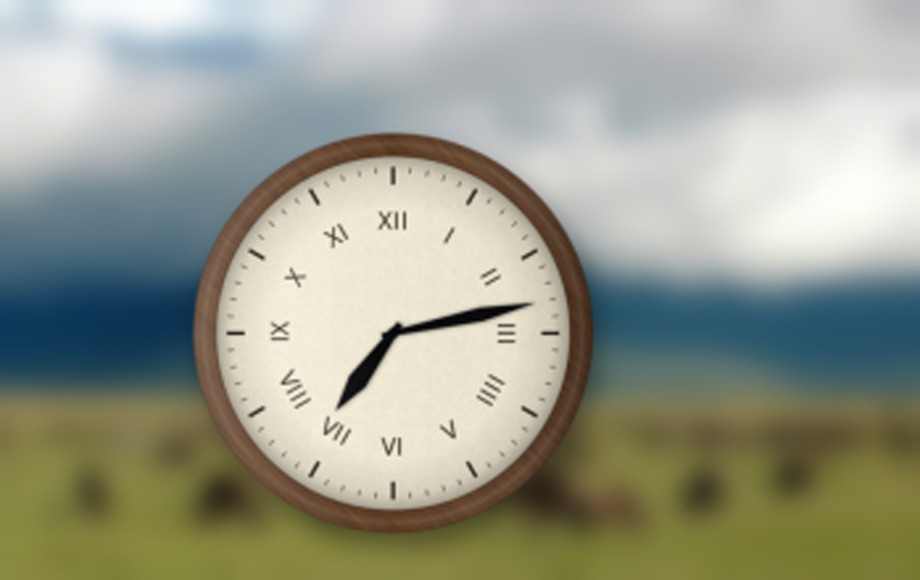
7:13
